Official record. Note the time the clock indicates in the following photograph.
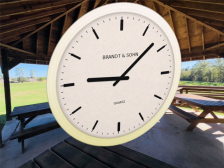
9:08
